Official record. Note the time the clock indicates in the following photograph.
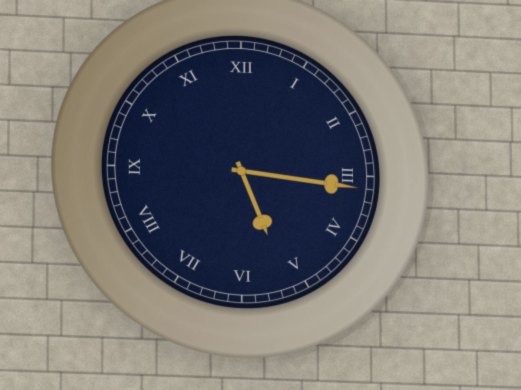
5:16
